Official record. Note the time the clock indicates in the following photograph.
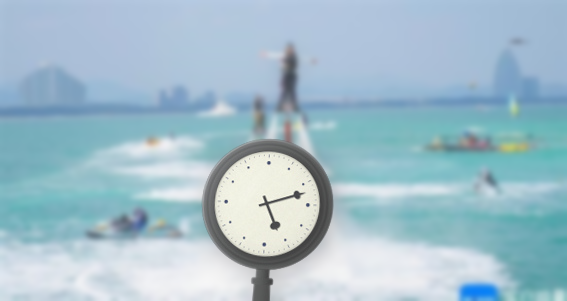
5:12
